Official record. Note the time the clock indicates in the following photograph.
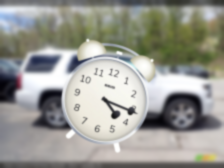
4:16
